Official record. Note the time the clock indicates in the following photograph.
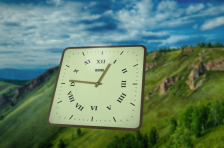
12:46
